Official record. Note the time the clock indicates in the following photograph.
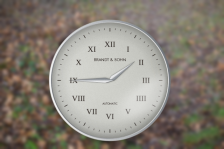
1:45
